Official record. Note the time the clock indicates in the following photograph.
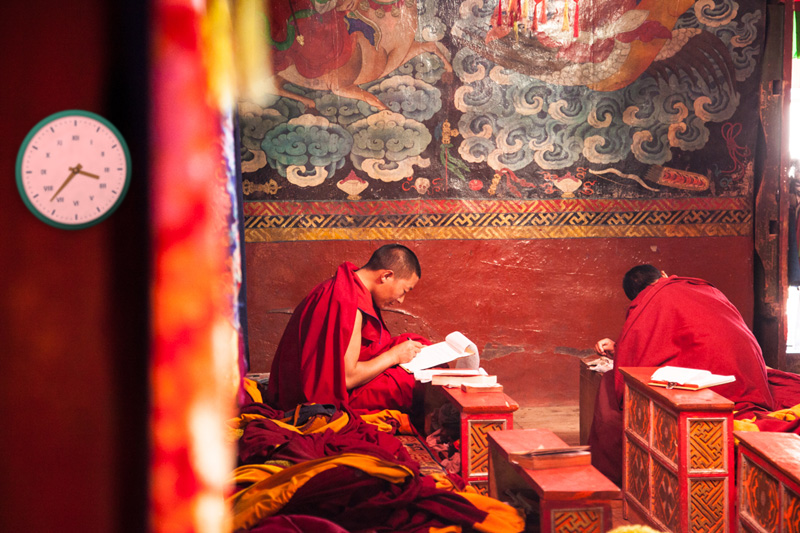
3:37
